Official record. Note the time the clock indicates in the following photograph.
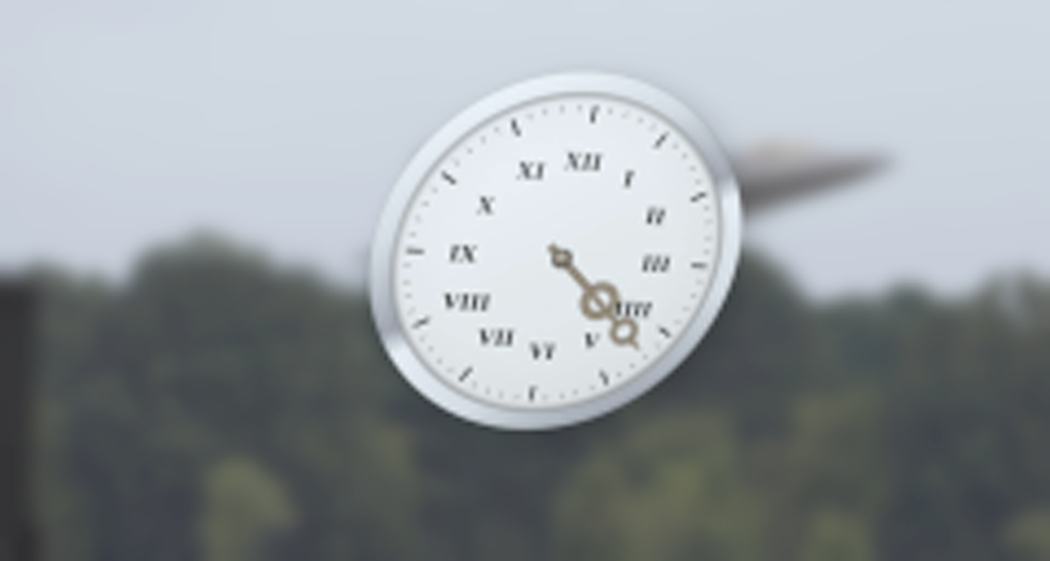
4:22
